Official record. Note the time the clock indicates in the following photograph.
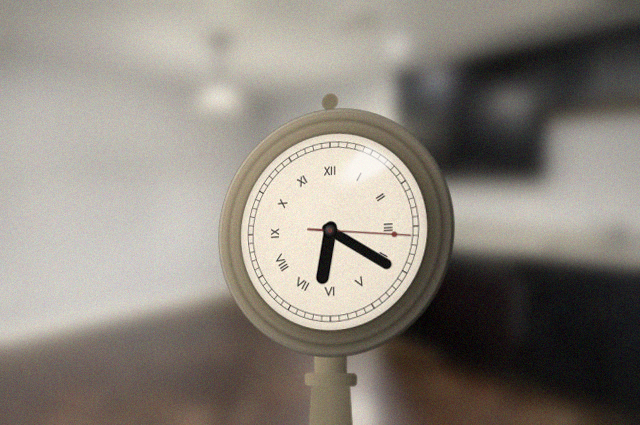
6:20:16
